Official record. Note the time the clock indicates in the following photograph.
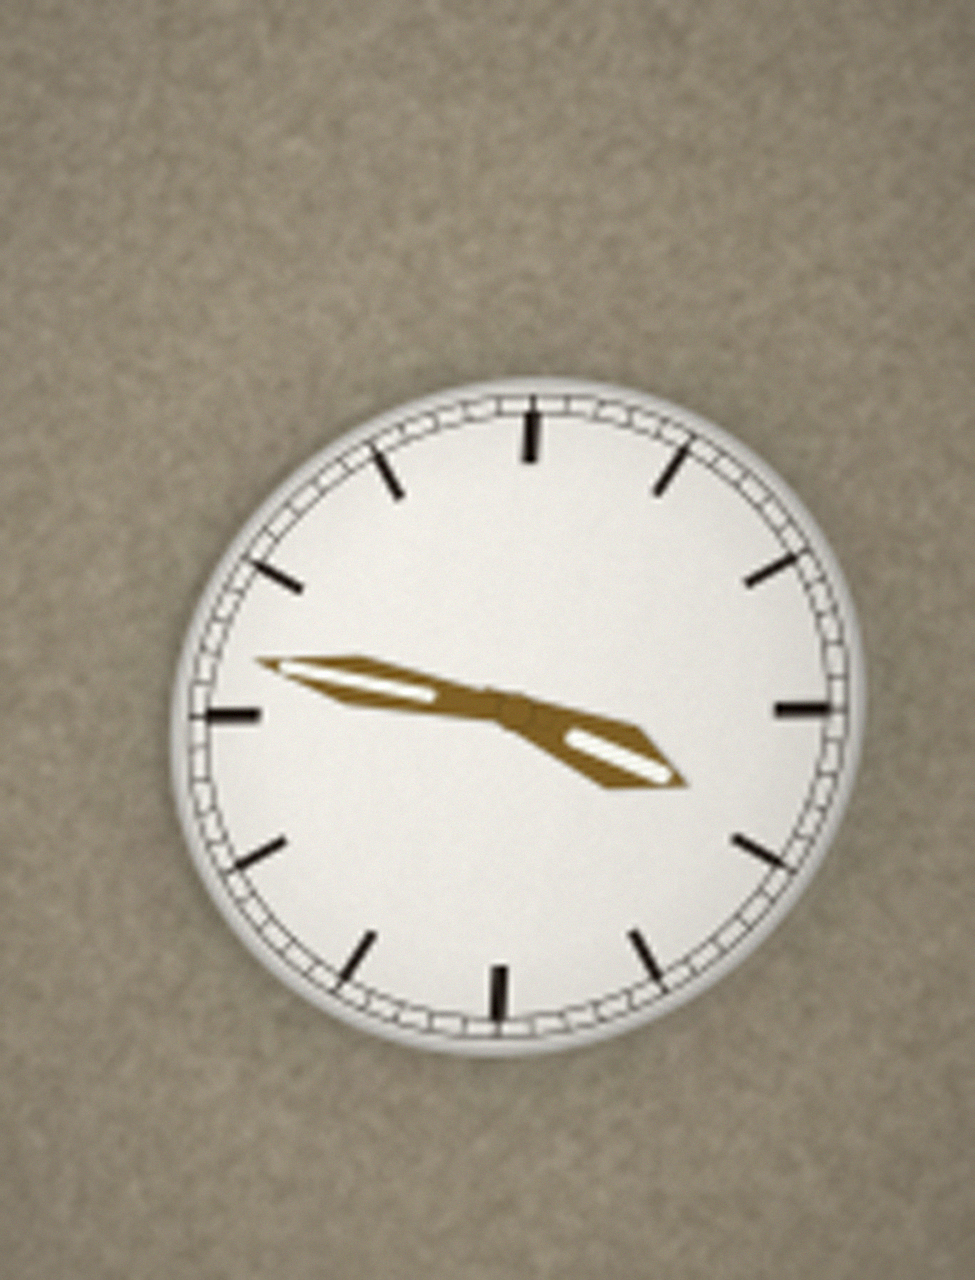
3:47
